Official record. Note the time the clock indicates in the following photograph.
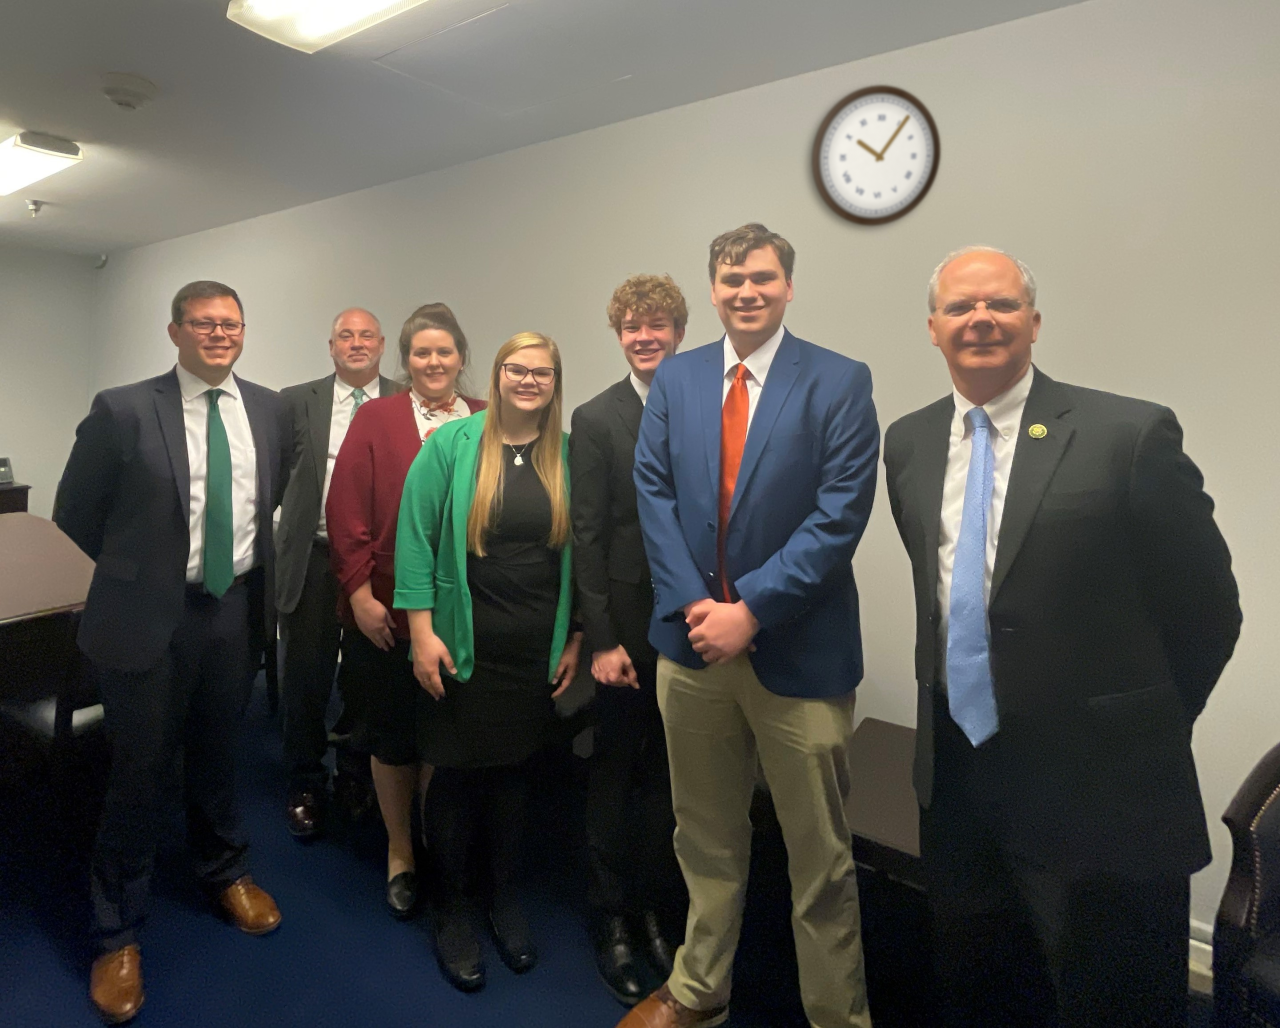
10:06
